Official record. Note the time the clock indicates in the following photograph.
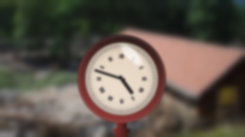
4:48
